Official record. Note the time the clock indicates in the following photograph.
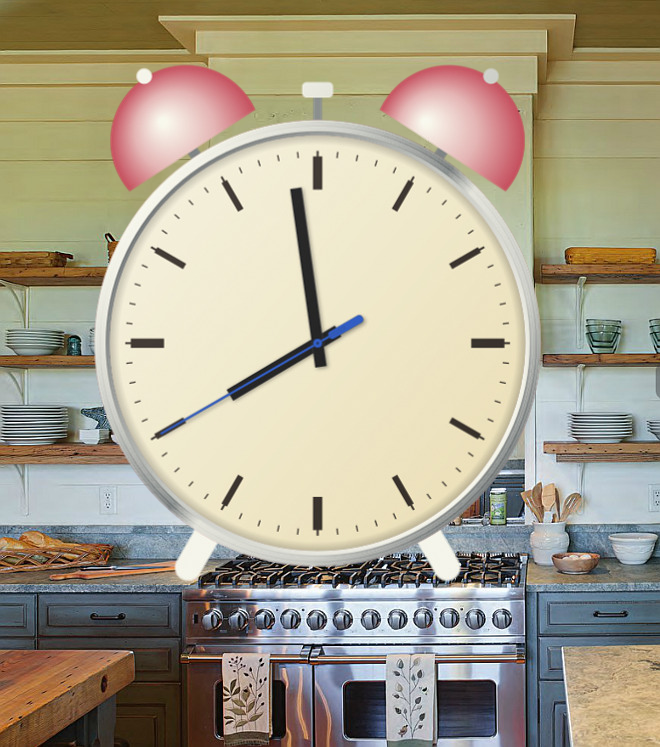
7:58:40
